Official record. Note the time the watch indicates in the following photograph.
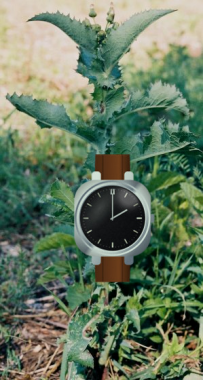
2:00
